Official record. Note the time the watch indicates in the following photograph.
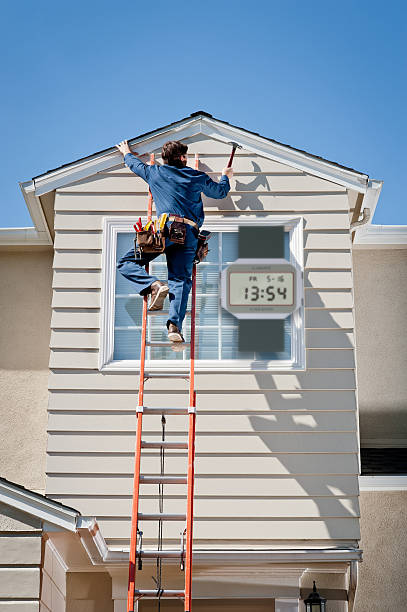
13:54
